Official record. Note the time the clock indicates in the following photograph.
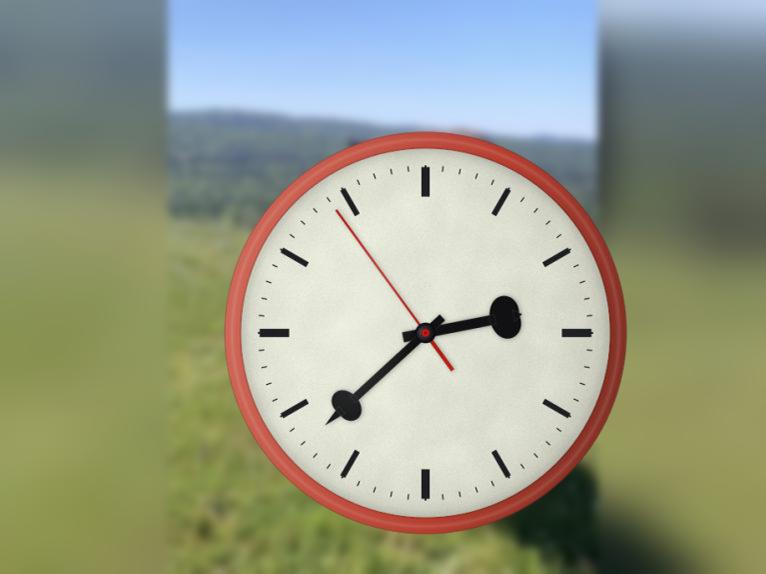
2:37:54
